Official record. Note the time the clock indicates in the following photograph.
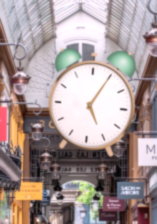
5:05
